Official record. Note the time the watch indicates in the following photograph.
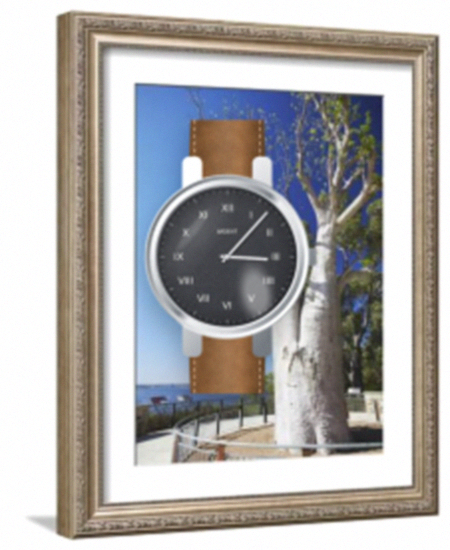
3:07
